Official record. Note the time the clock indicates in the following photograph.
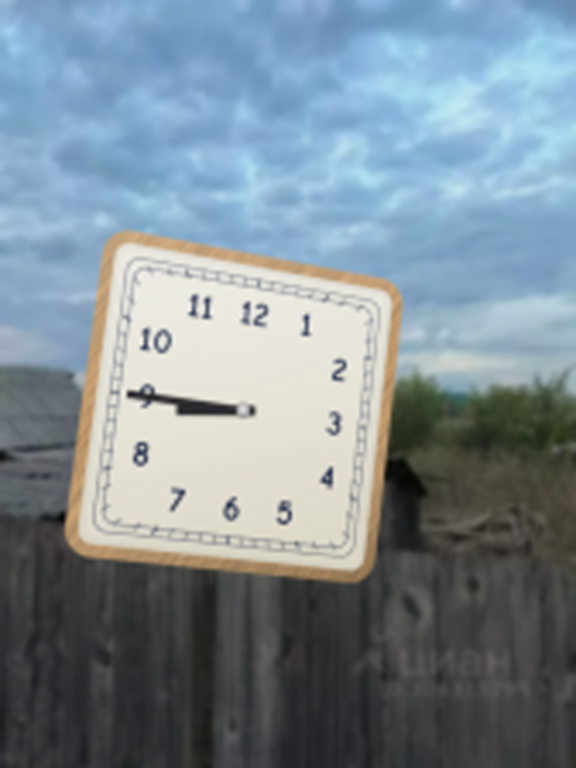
8:45
